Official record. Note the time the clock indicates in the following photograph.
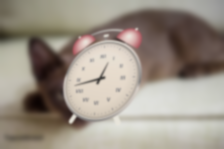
12:43
